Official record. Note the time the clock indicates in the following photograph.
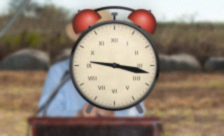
9:17
